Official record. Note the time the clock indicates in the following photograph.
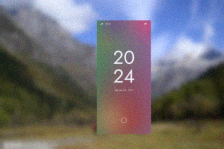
20:24
